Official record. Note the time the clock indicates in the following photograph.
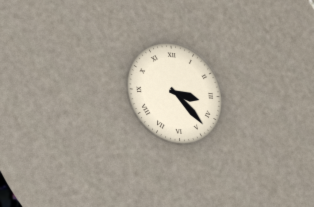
3:23
